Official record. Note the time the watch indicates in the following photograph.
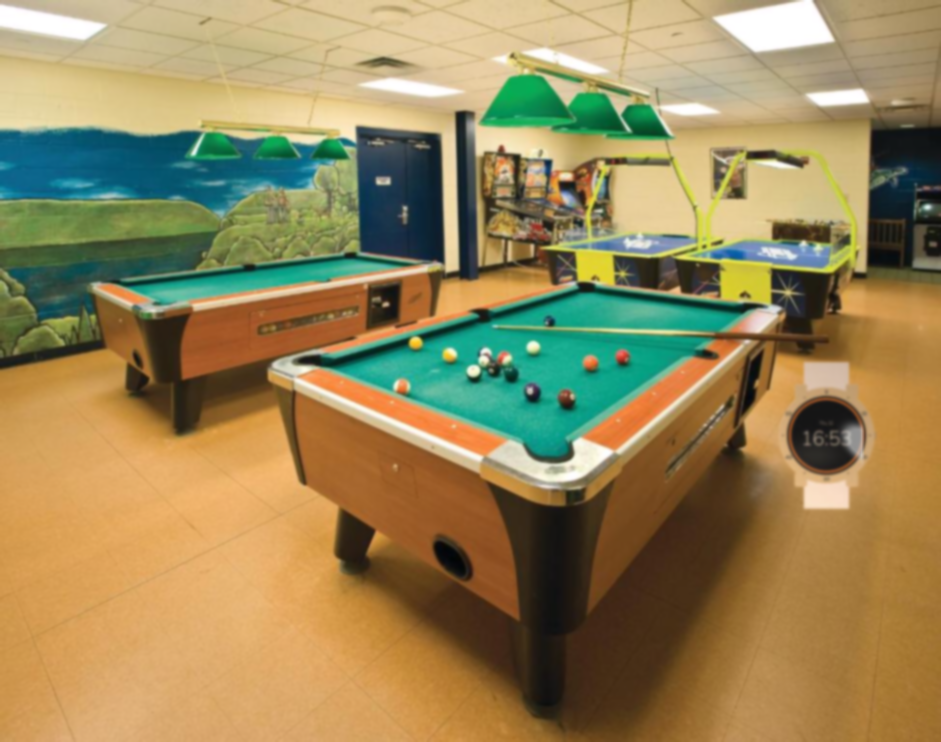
16:53
